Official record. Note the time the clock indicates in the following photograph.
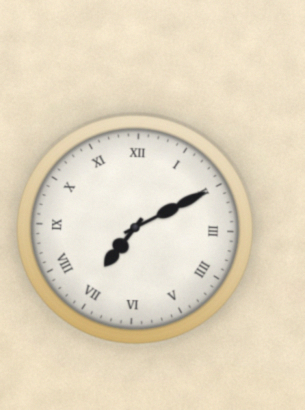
7:10
